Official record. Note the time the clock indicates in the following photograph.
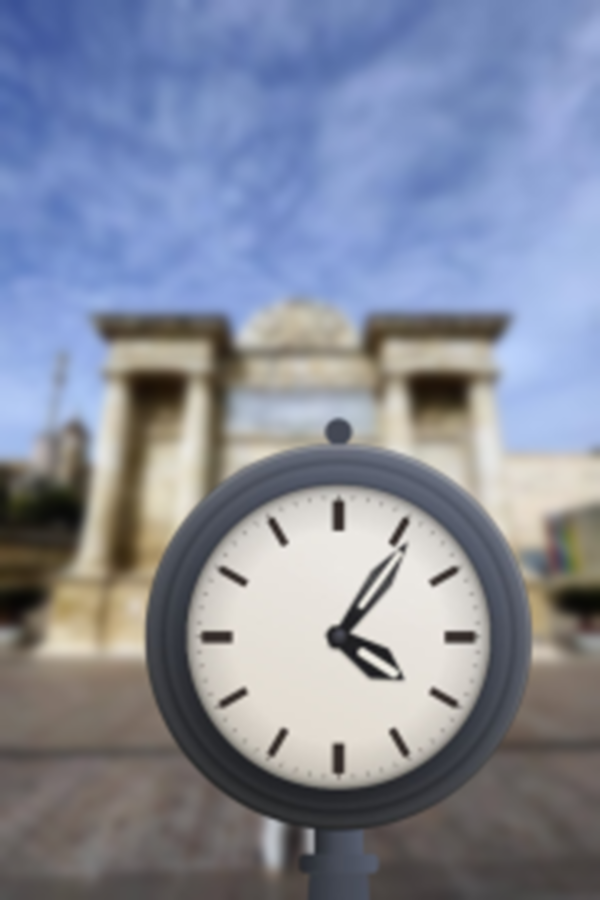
4:06
